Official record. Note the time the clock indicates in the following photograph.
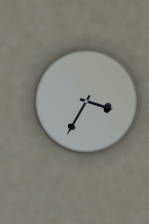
3:35
